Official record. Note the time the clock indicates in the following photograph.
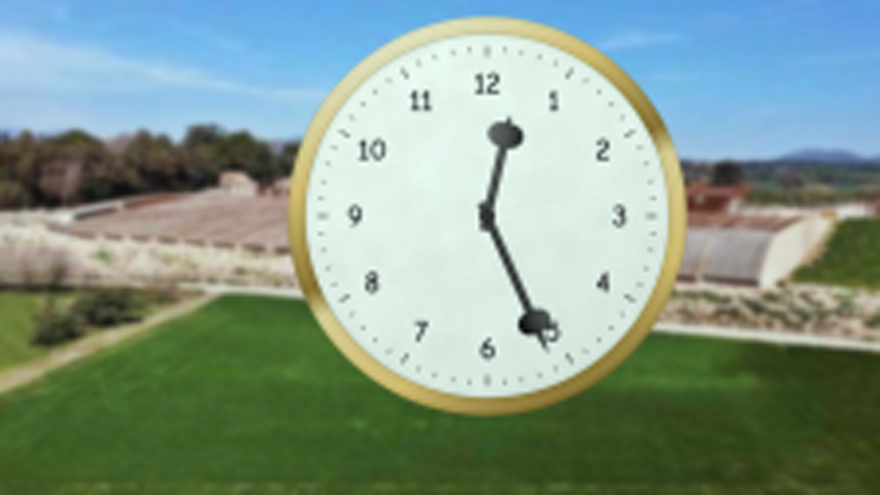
12:26
